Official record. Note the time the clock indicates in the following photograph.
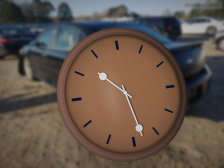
10:28
